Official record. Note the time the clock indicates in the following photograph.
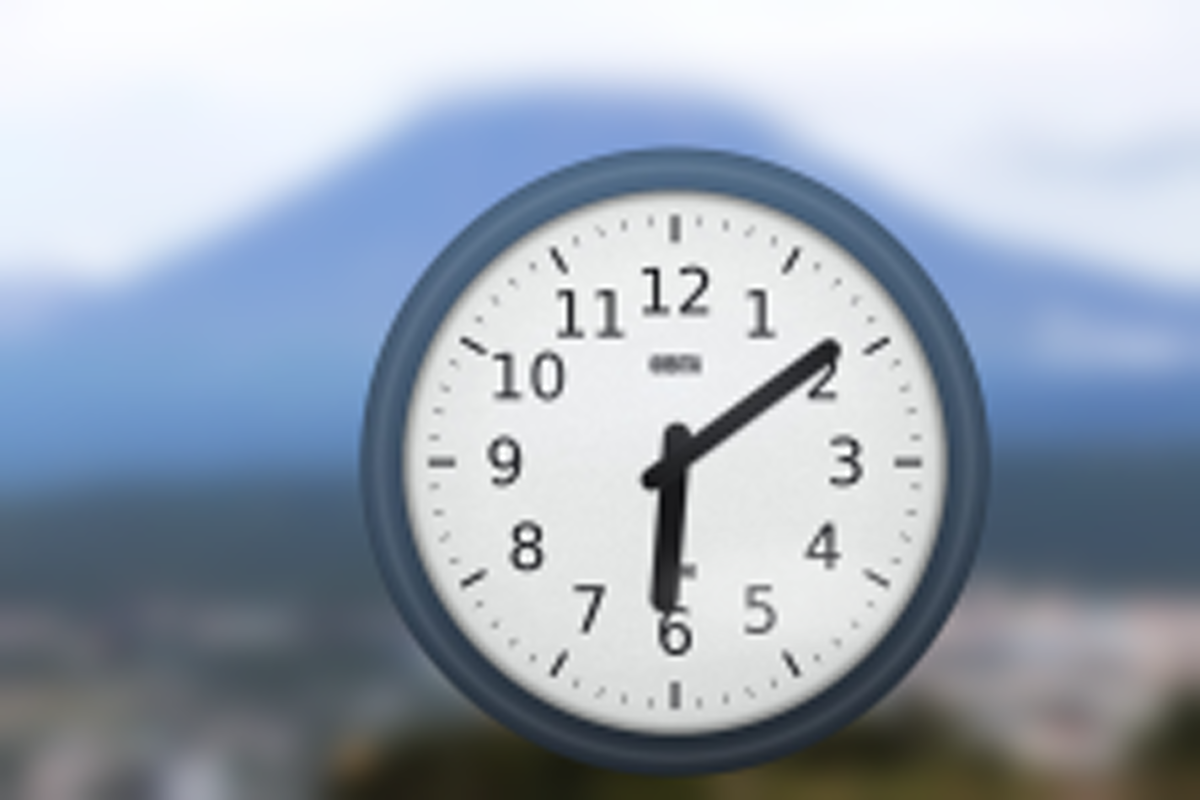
6:09
